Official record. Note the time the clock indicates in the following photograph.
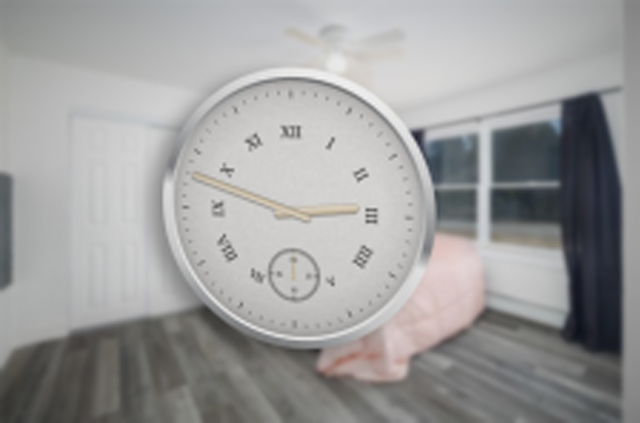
2:48
